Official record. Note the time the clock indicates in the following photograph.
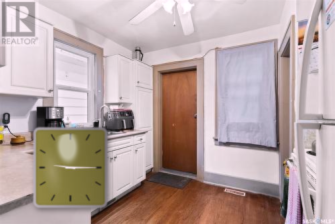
9:15
